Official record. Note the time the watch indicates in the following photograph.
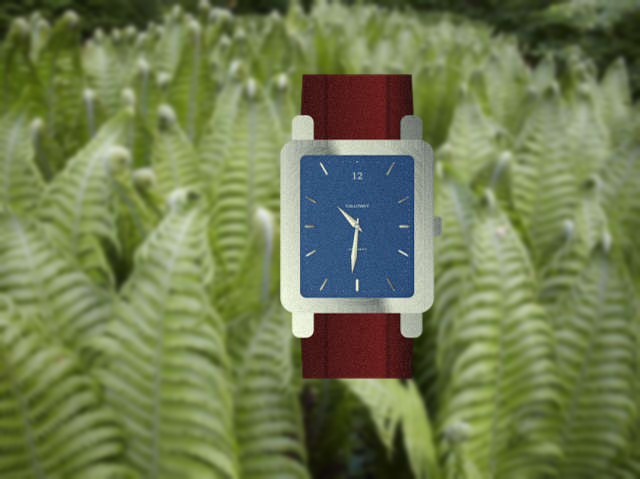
10:31
